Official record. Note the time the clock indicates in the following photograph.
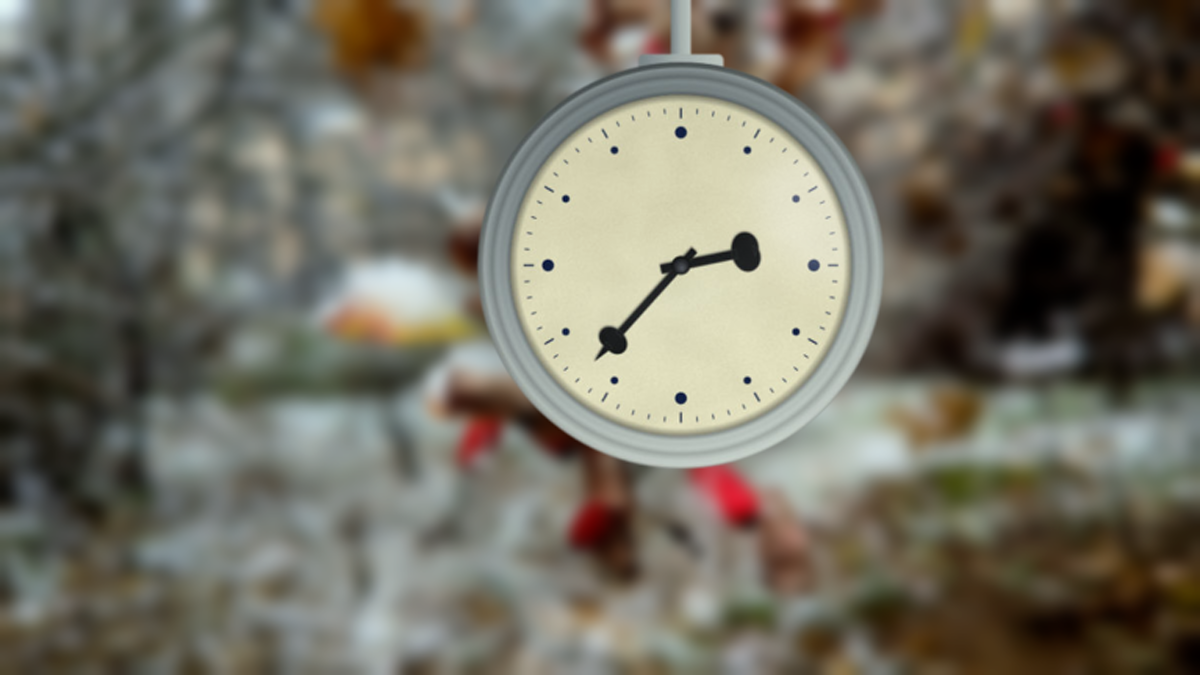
2:37
